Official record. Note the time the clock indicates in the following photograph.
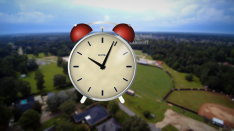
10:04
